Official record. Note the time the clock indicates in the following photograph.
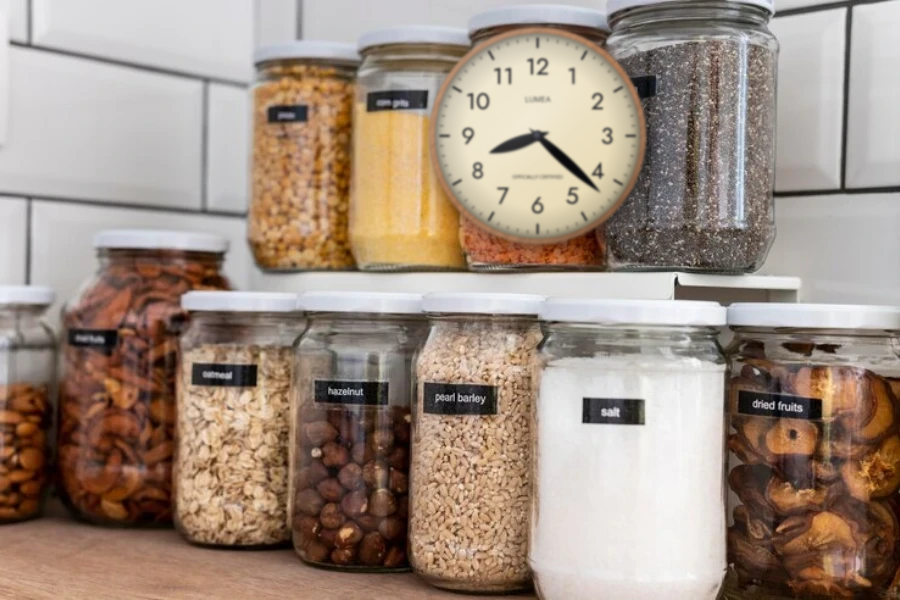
8:22
